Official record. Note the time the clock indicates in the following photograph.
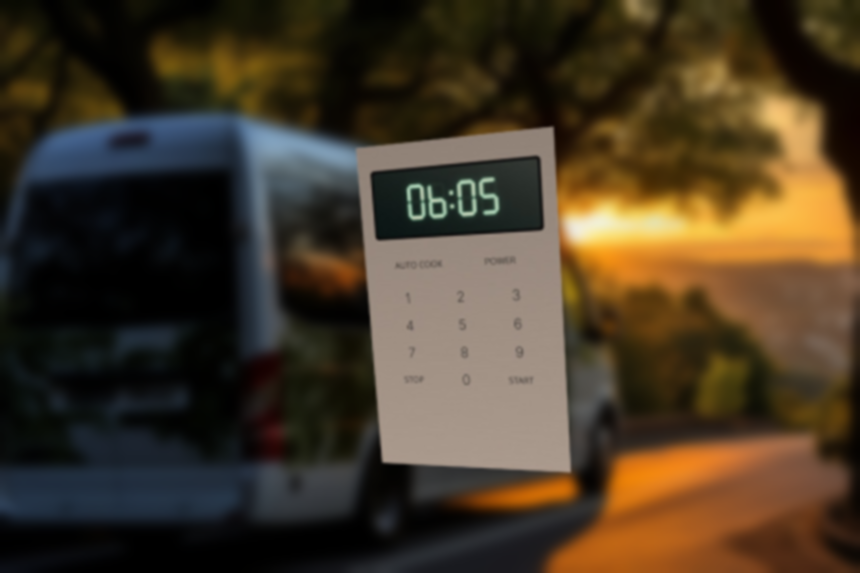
6:05
